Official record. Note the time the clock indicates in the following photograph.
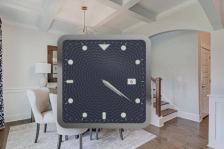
4:21
